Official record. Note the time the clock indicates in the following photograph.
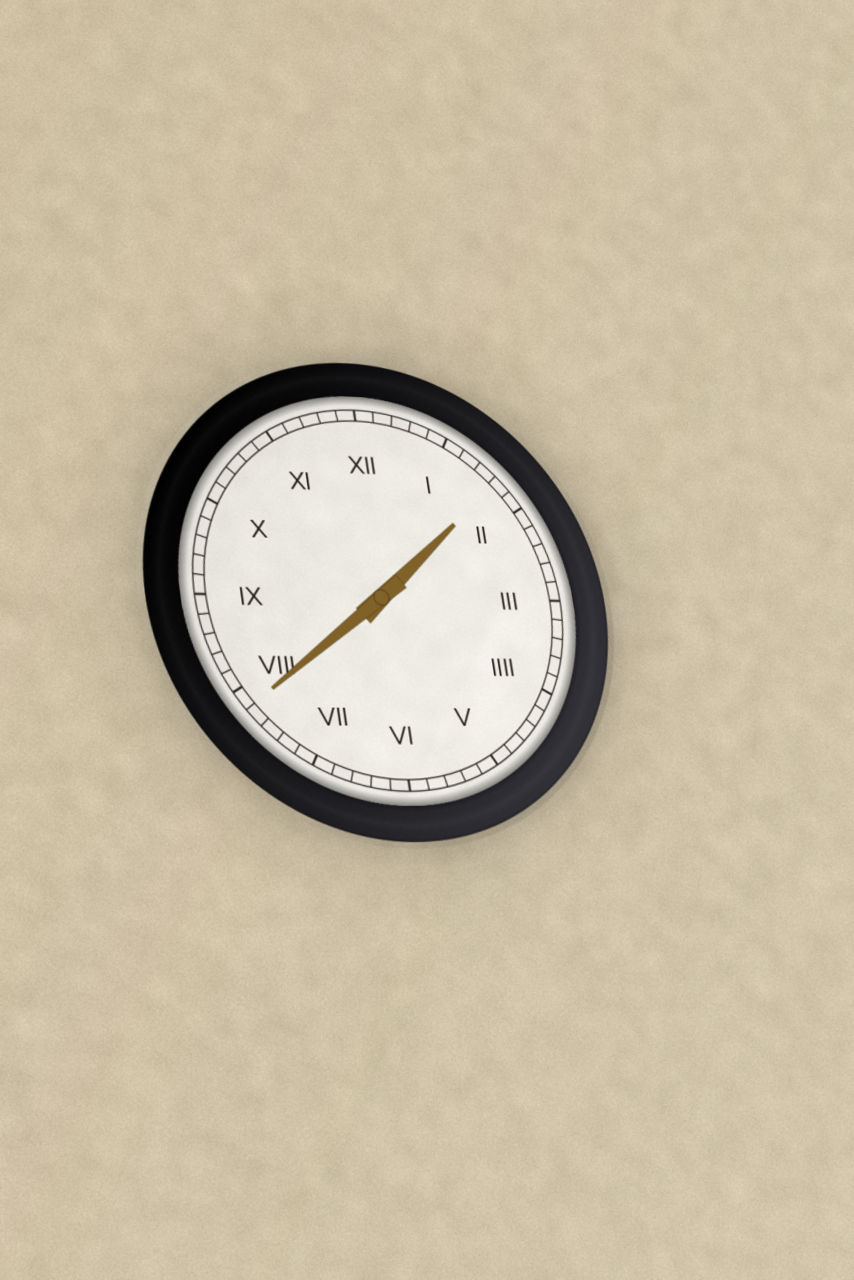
1:39
